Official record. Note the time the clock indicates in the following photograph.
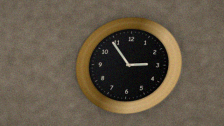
2:54
